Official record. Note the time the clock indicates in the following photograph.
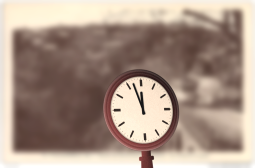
11:57
